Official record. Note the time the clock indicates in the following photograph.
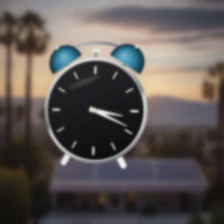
3:19
